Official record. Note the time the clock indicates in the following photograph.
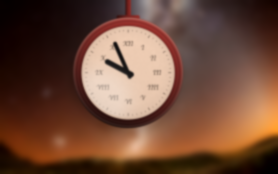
9:56
